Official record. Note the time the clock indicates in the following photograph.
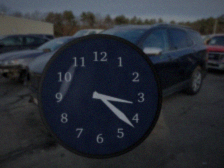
3:22
